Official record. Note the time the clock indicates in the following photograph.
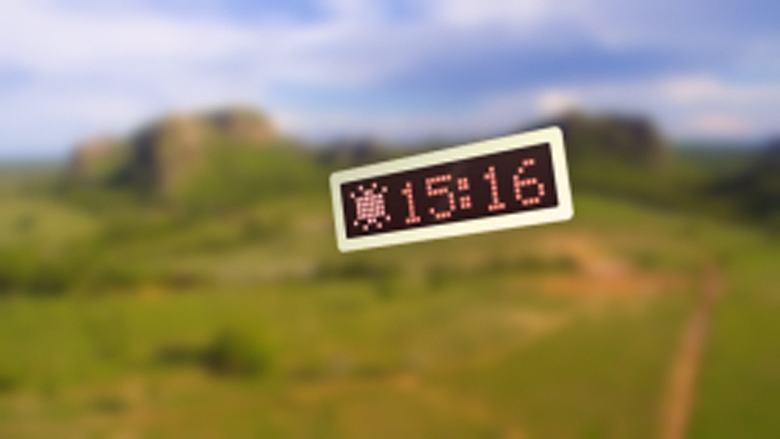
15:16
